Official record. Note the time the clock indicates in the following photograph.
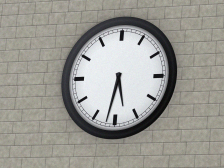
5:32
